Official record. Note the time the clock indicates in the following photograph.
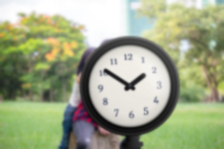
1:51
